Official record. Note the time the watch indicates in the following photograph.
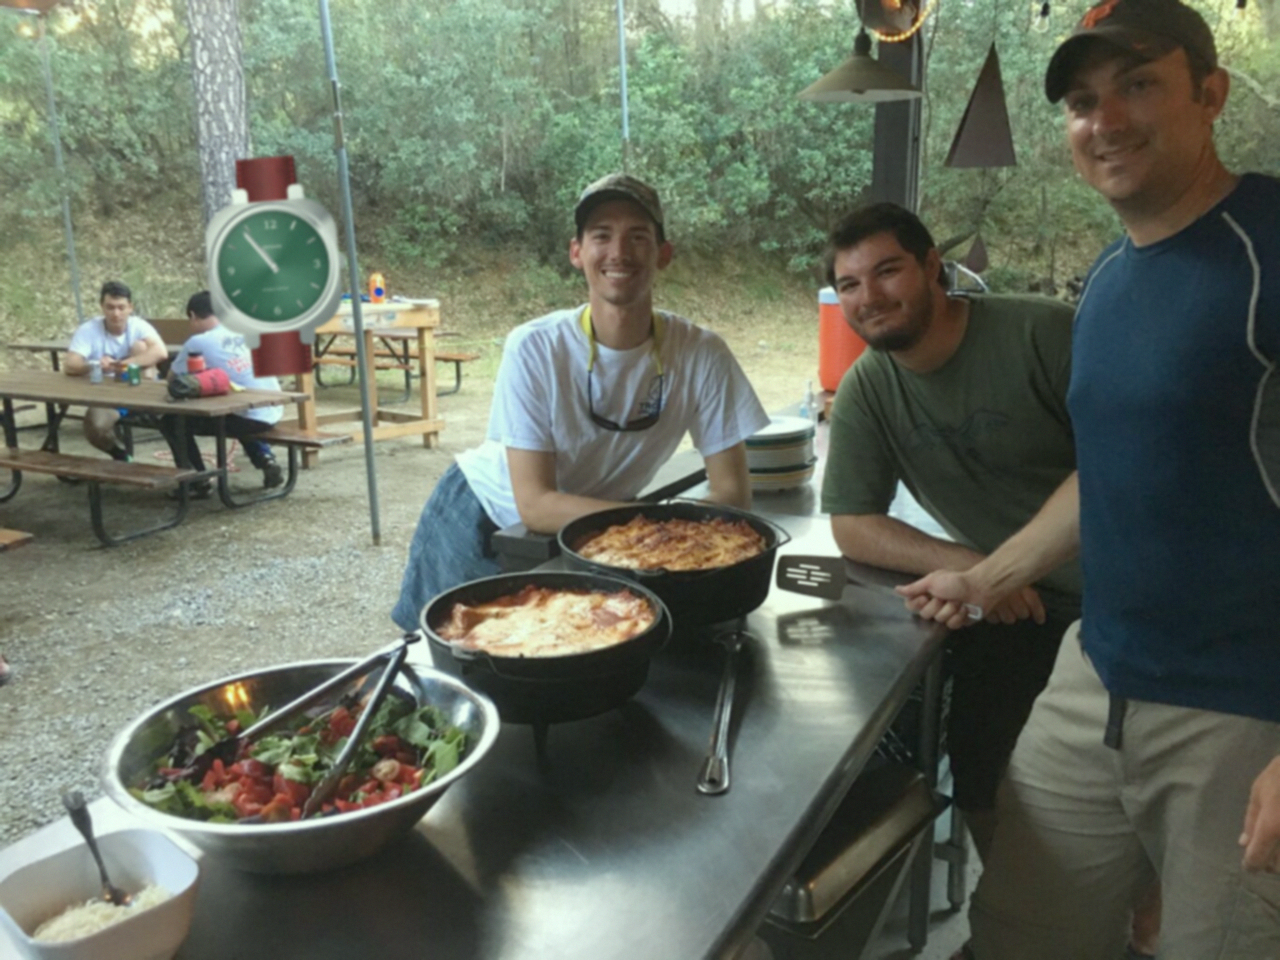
10:54
